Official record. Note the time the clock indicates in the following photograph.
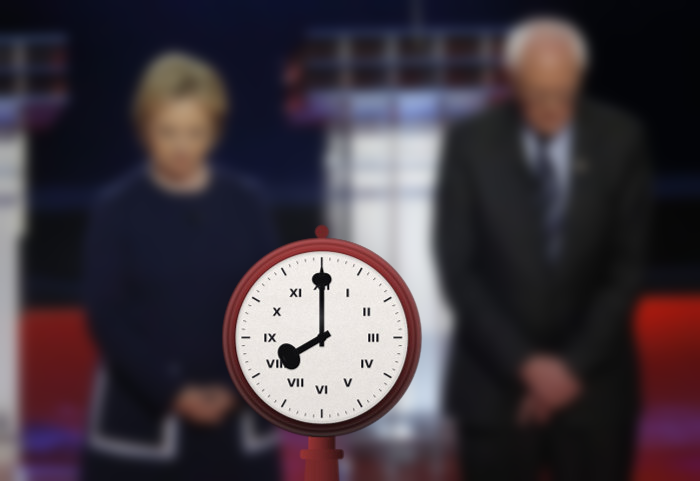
8:00
